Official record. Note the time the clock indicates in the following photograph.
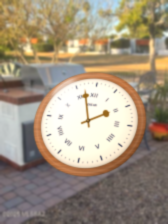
1:57
